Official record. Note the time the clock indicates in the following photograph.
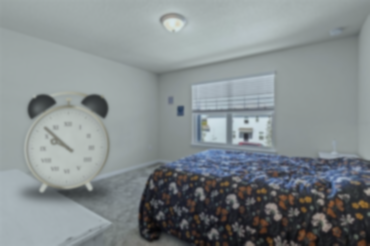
9:52
